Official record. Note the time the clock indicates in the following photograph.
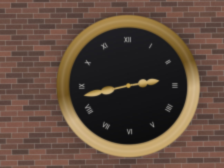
2:43
